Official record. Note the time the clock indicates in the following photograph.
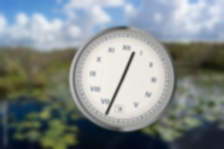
12:33
